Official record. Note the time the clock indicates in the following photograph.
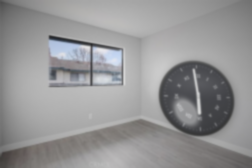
5:59
